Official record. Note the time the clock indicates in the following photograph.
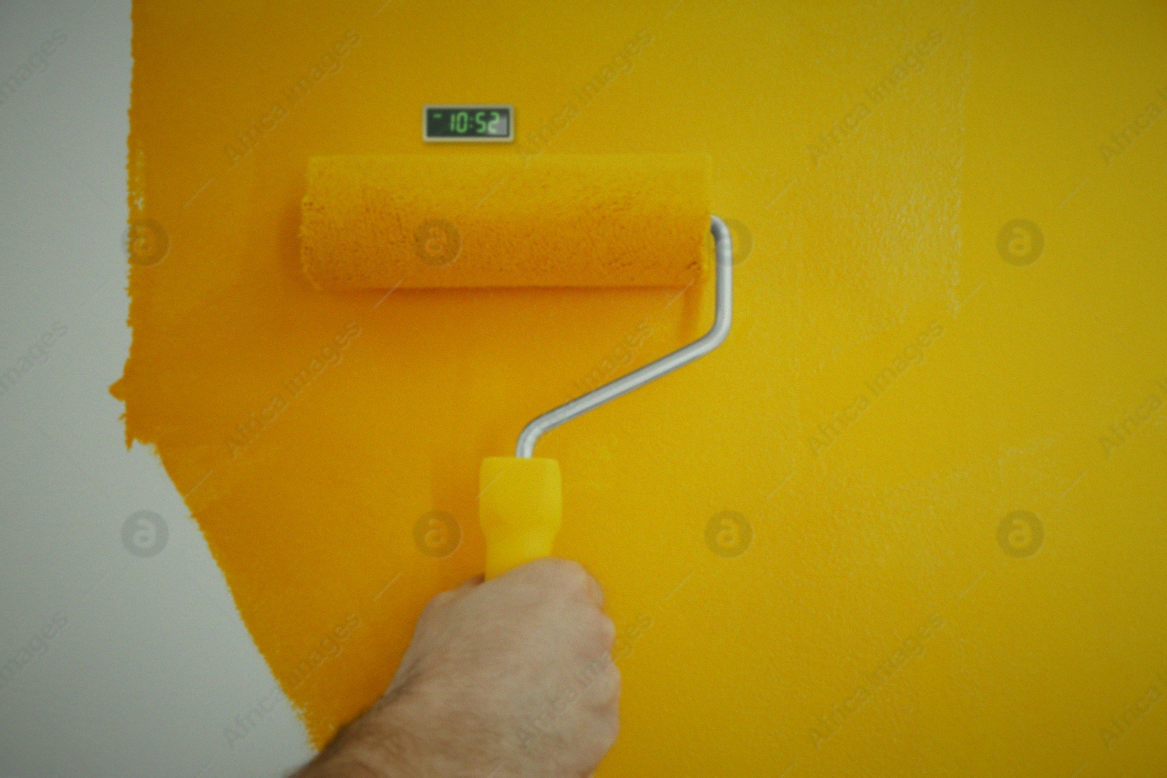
10:52
